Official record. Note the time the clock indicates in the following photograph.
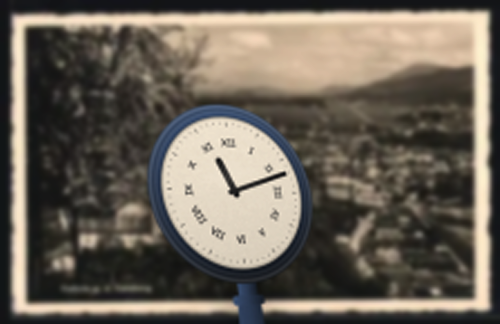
11:12
